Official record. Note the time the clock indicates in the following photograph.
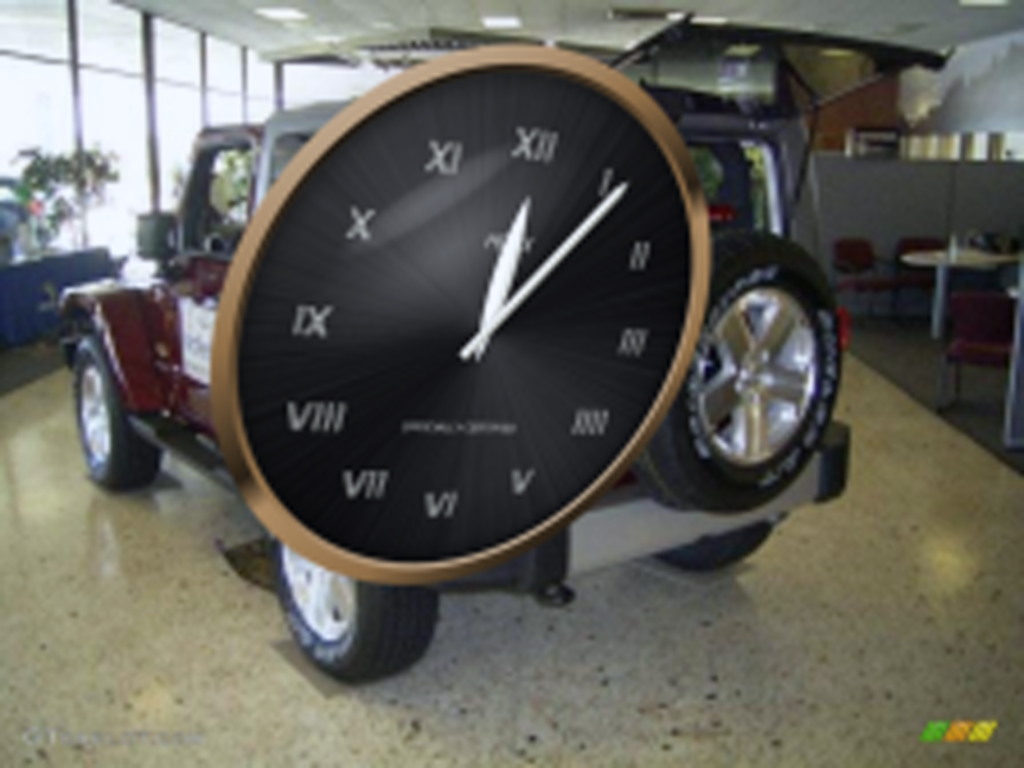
12:06
